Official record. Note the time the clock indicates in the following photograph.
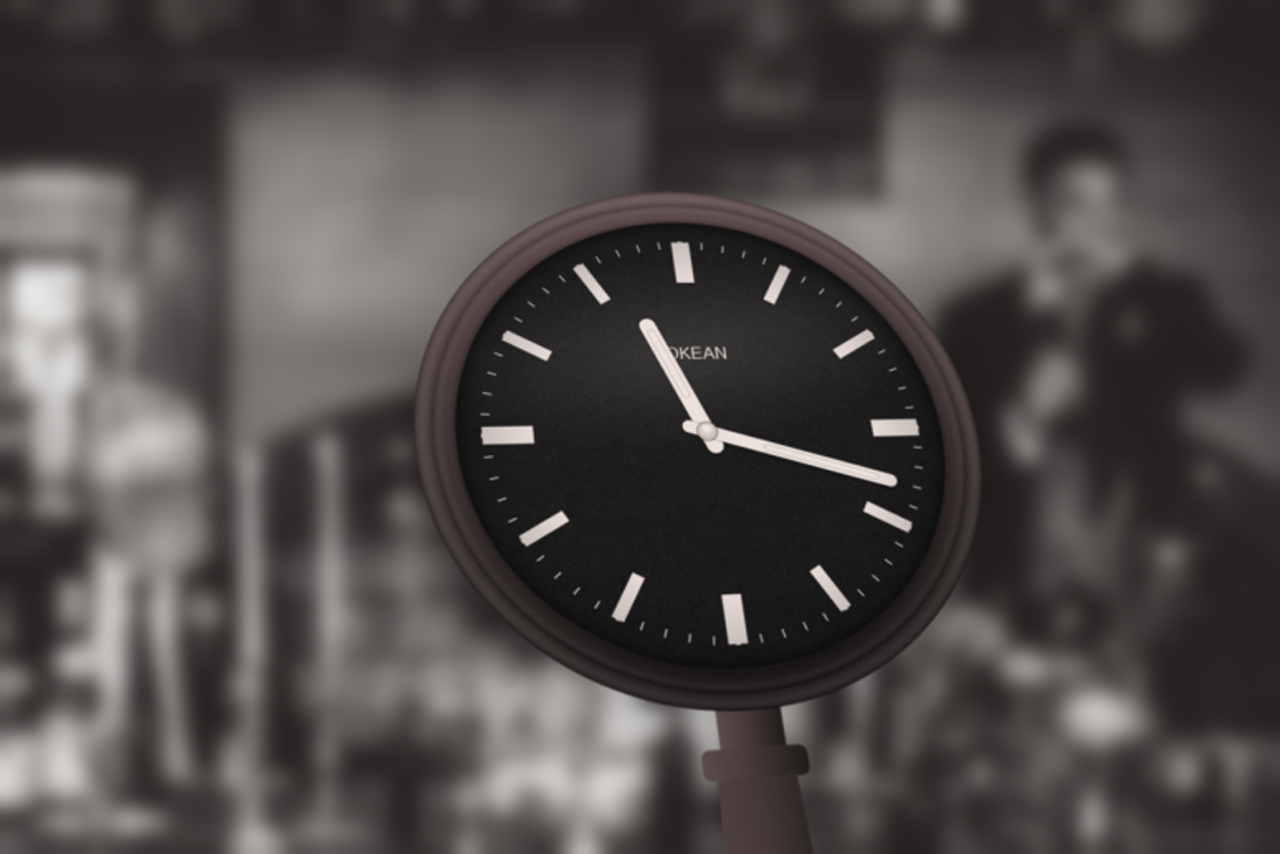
11:18
